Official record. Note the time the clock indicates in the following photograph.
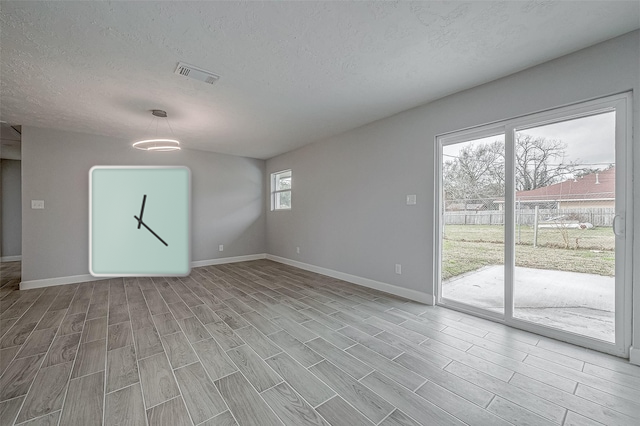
12:22
